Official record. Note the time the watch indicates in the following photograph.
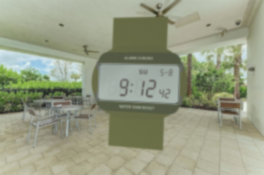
9:12
